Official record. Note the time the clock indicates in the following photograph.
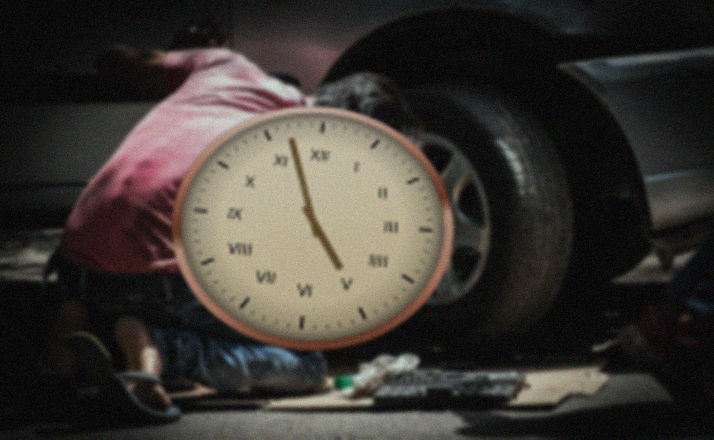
4:57
